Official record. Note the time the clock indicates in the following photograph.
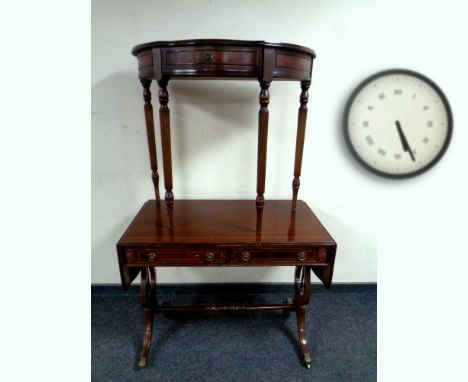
5:26
